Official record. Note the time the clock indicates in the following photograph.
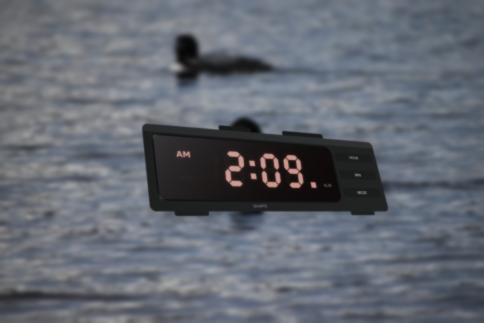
2:09
